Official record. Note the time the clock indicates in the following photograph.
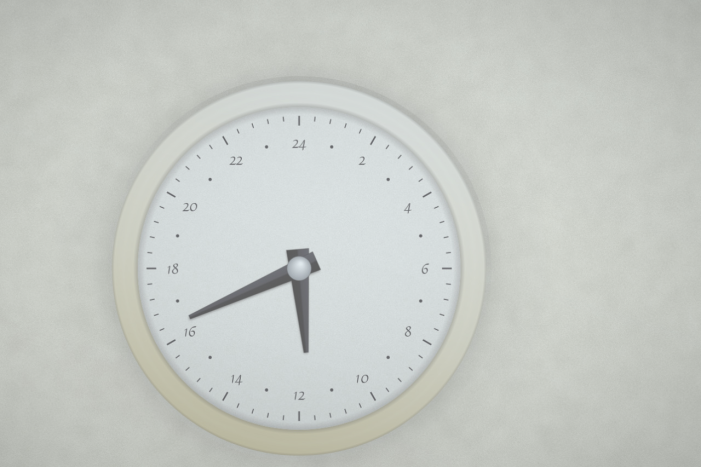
11:41
